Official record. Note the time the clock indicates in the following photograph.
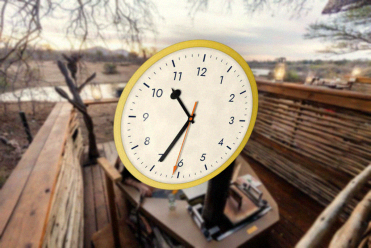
10:34:31
